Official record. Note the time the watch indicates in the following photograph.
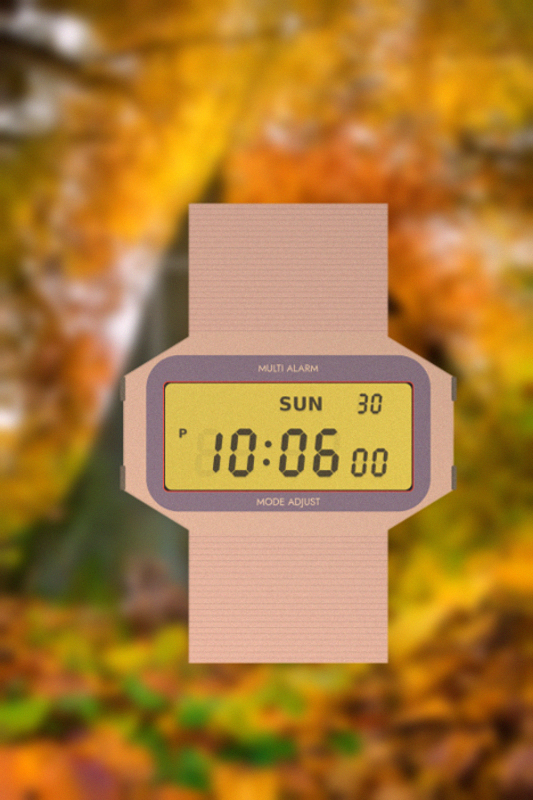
10:06:00
